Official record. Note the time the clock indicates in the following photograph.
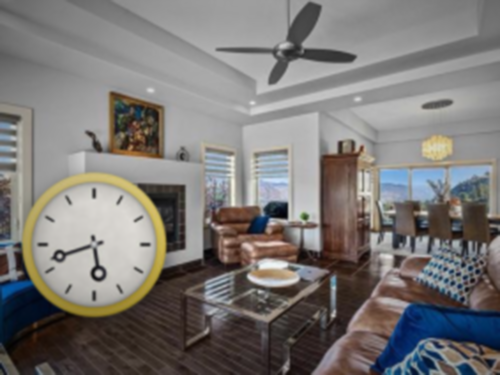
5:42
